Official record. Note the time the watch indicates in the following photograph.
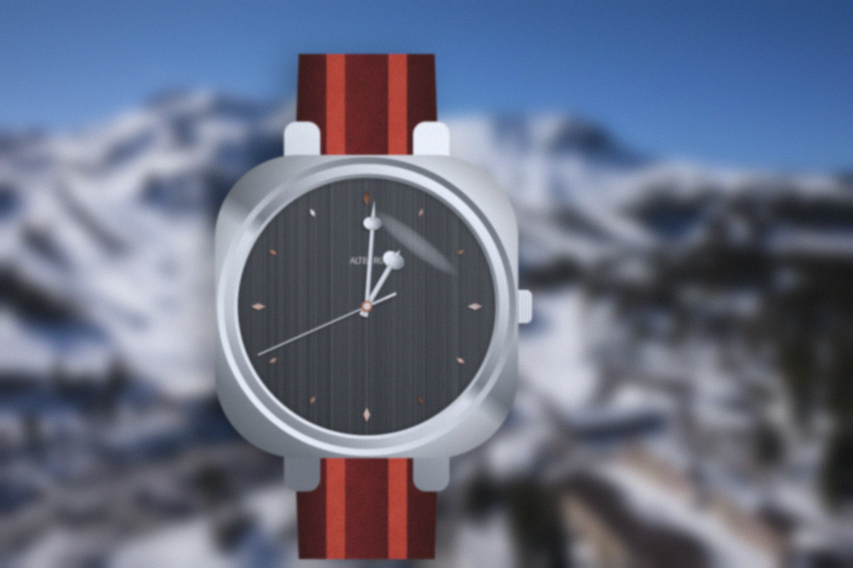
1:00:41
